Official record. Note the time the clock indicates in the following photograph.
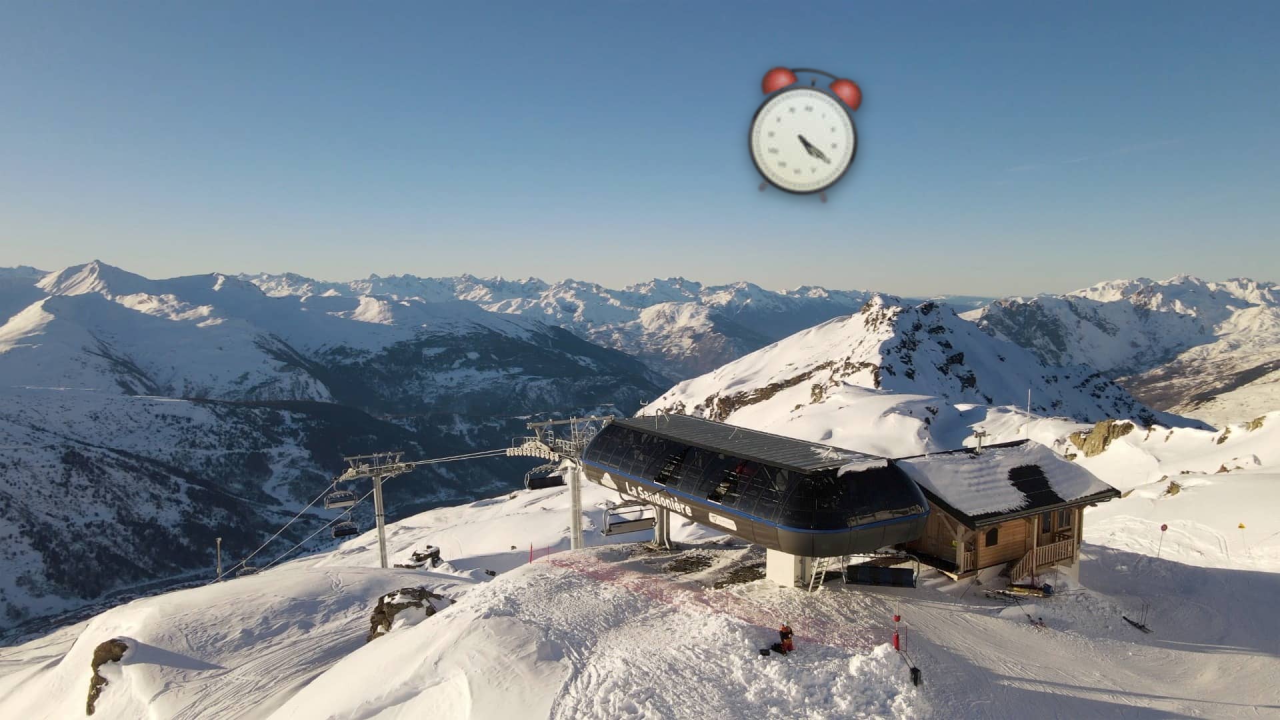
4:20
